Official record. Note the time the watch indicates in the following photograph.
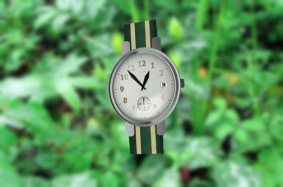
12:53
